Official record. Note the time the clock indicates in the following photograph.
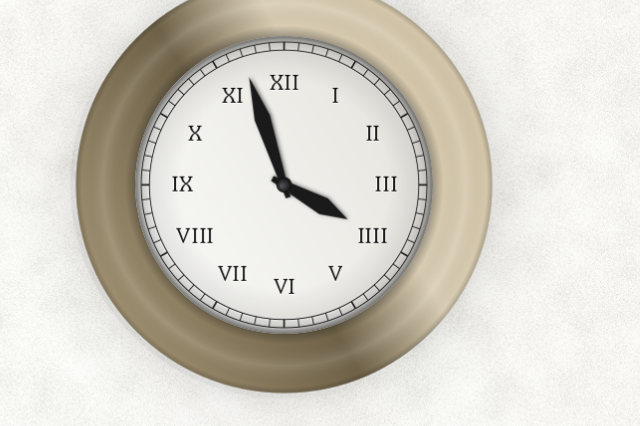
3:57
